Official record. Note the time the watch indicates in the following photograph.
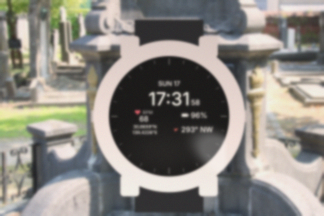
17:31
